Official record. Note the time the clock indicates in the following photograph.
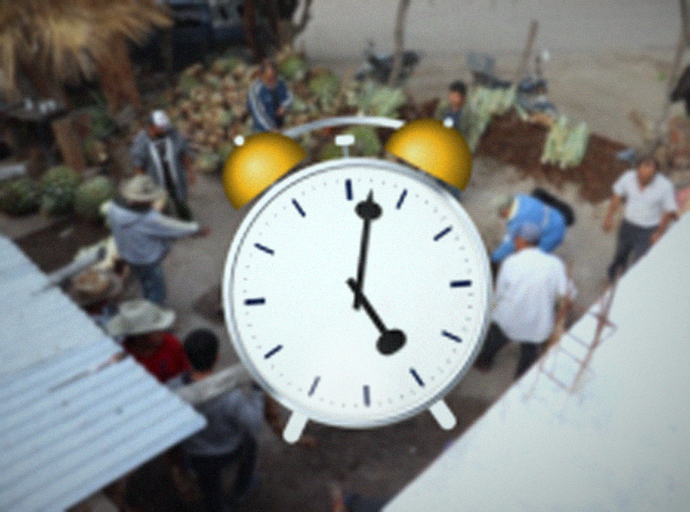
5:02
